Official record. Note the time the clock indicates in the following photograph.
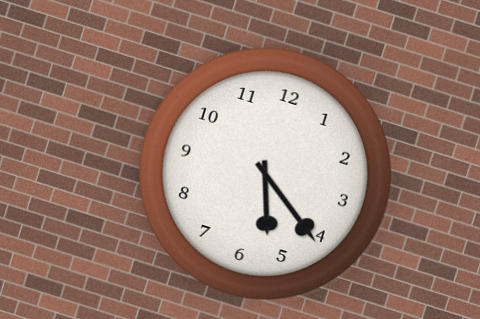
5:21
